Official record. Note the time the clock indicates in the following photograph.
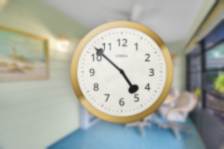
4:52
